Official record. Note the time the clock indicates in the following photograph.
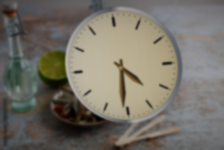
4:31
